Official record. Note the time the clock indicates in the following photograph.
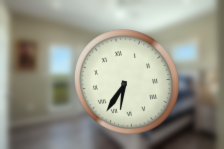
6:37
